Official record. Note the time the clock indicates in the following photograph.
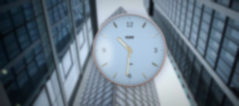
10:31
